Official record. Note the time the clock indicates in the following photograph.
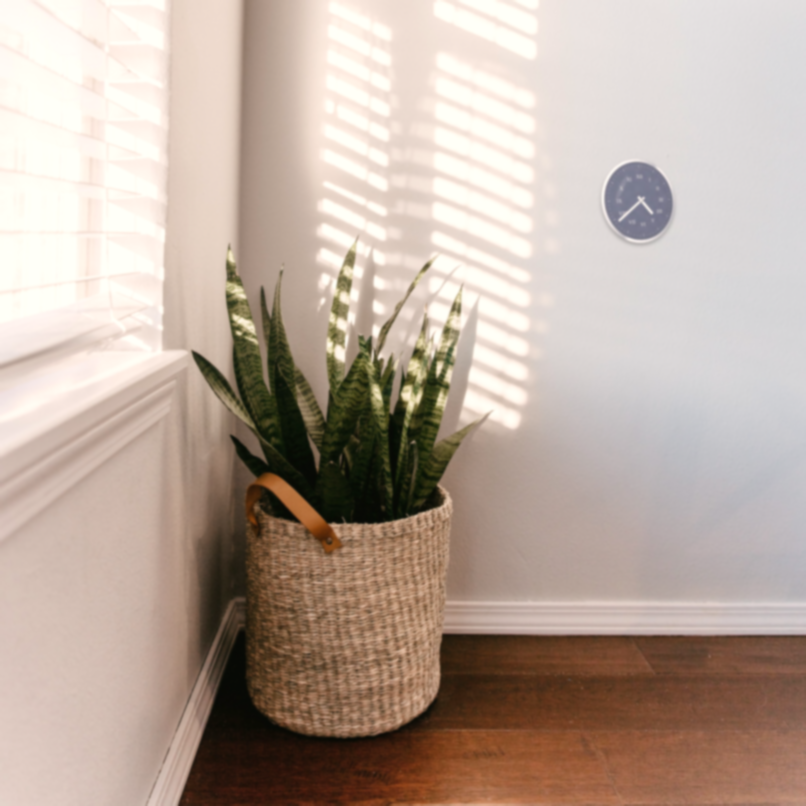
4:39
